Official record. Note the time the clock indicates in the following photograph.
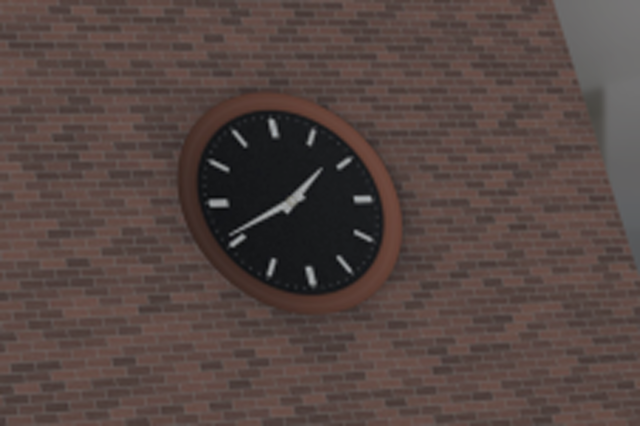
1:41
